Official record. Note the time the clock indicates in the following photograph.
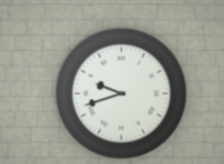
9:42
